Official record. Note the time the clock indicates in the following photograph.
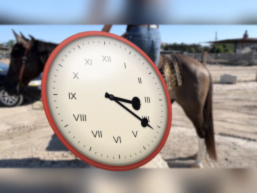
3:21
